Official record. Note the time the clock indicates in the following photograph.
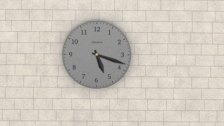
5:18
